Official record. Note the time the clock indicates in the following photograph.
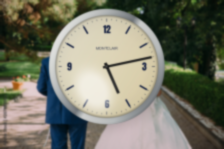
5:13
